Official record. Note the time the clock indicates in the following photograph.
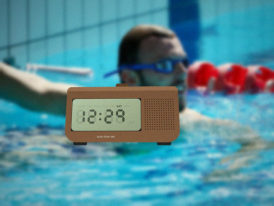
12:29
